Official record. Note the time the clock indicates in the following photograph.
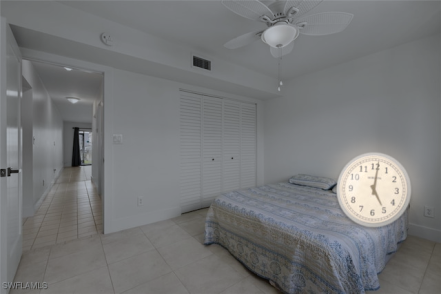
5:01
